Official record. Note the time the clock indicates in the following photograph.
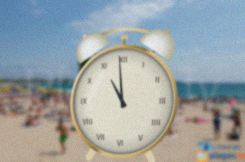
10:59
